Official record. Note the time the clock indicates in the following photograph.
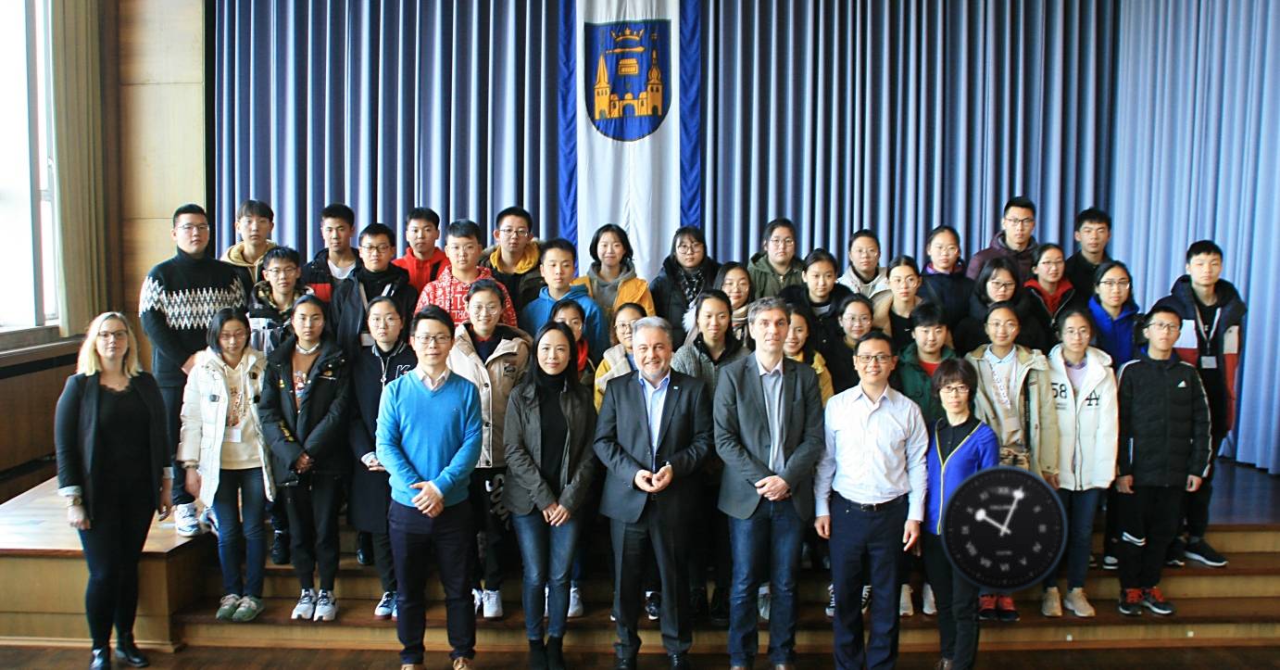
10:04
